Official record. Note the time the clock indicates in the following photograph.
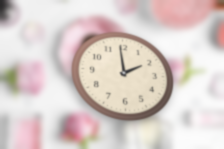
1:59
